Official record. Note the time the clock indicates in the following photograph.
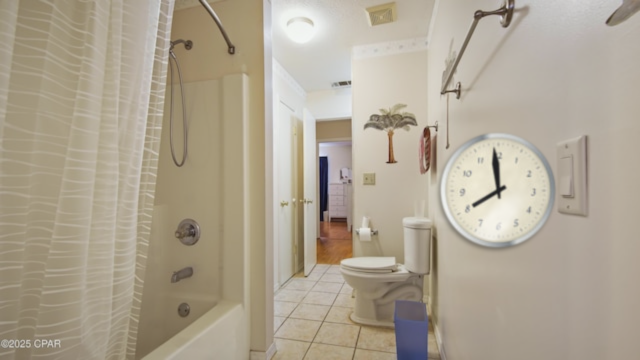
7:59
